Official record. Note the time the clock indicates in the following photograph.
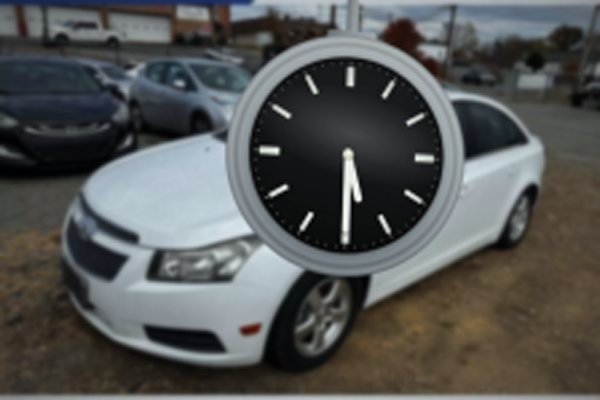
5:30
